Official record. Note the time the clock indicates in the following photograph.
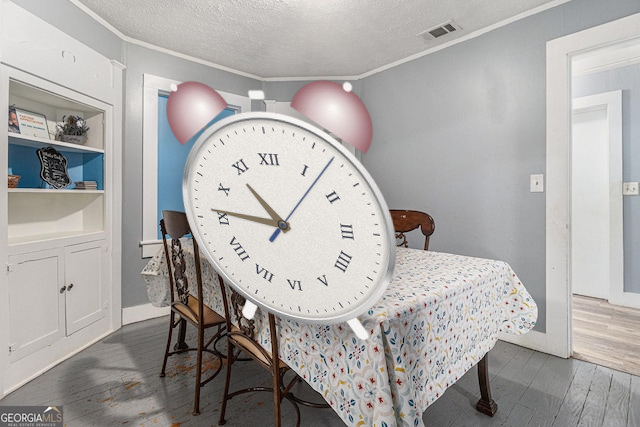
10:46:07
